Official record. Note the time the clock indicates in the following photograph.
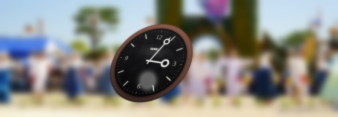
3:04
